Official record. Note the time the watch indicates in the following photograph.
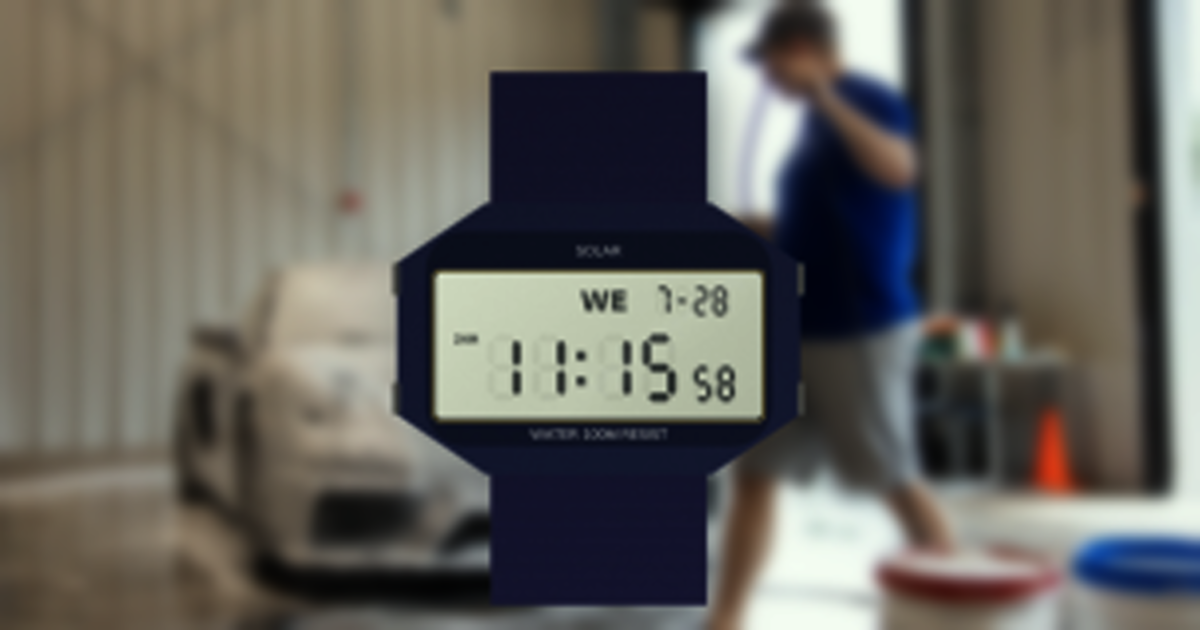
11:15:58
